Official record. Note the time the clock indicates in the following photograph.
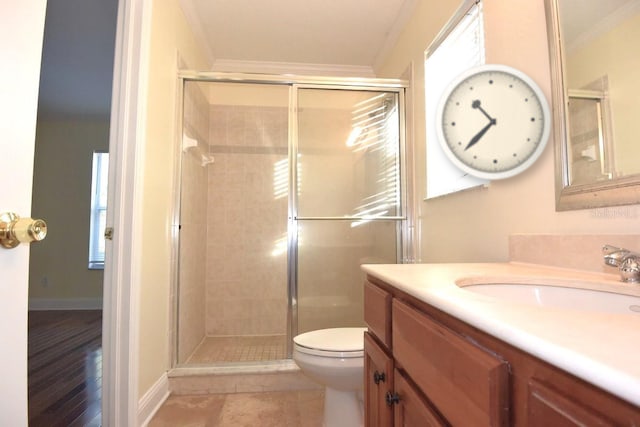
10:38
